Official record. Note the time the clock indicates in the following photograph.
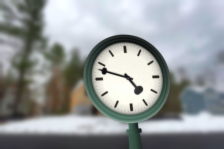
4:48
